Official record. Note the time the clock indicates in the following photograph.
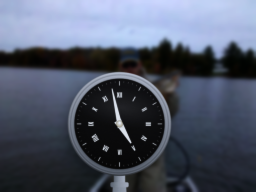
4:58
